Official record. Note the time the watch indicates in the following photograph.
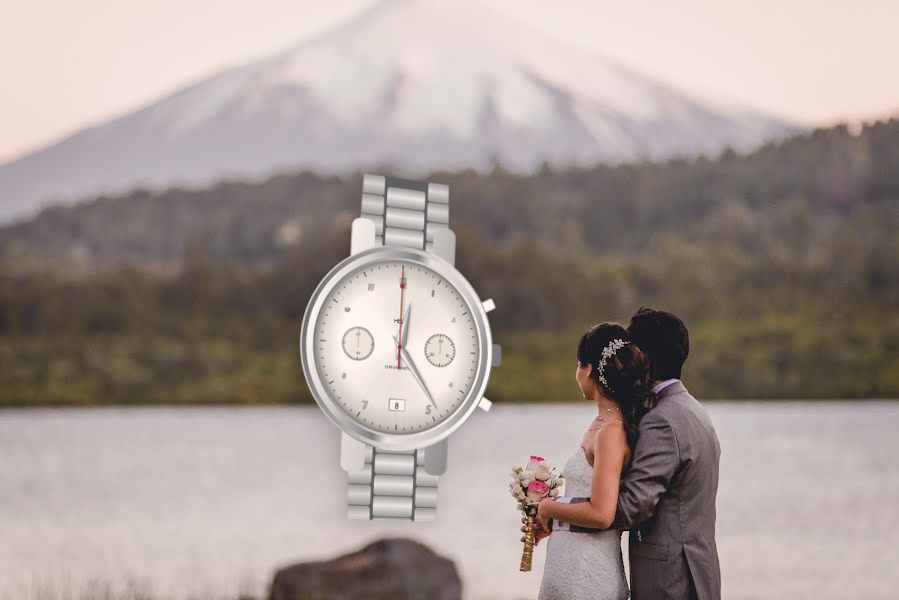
12:24
